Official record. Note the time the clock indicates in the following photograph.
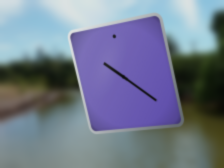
10:22
